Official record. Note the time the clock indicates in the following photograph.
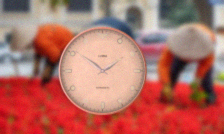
1:51
